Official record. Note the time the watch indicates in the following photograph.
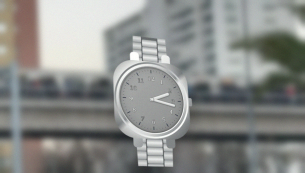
2:17
